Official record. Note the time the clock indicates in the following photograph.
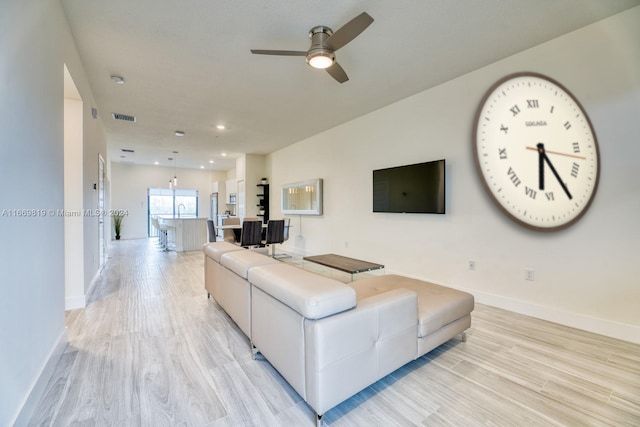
6:25:17
